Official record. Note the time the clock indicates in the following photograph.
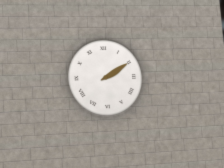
2:10
